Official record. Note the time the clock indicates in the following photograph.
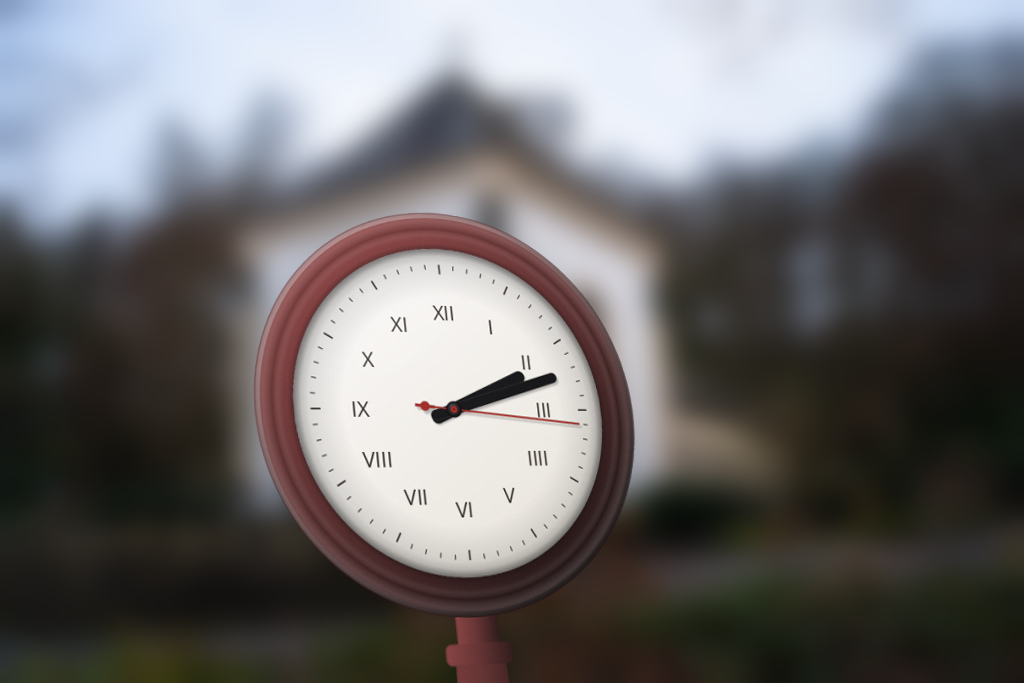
2:12:16
